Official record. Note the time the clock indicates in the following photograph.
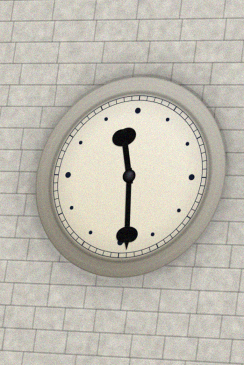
11:29
